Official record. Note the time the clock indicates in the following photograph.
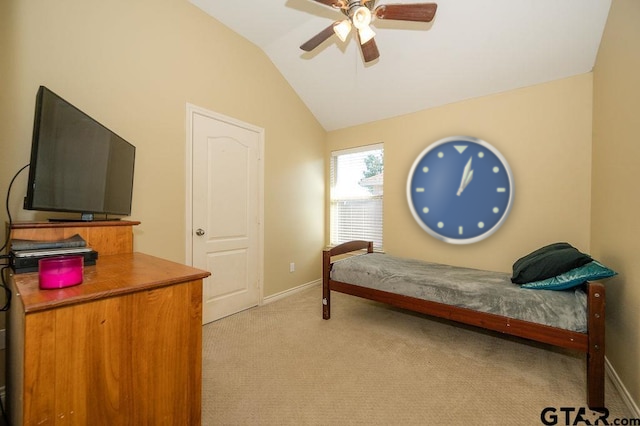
1:03
